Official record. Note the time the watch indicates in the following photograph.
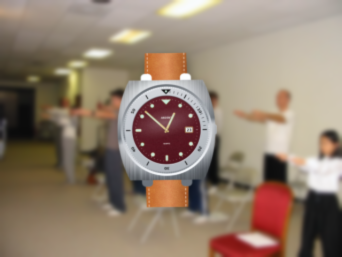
12:52
